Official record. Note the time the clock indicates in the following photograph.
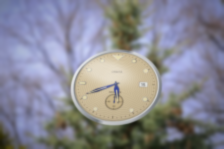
5:41
